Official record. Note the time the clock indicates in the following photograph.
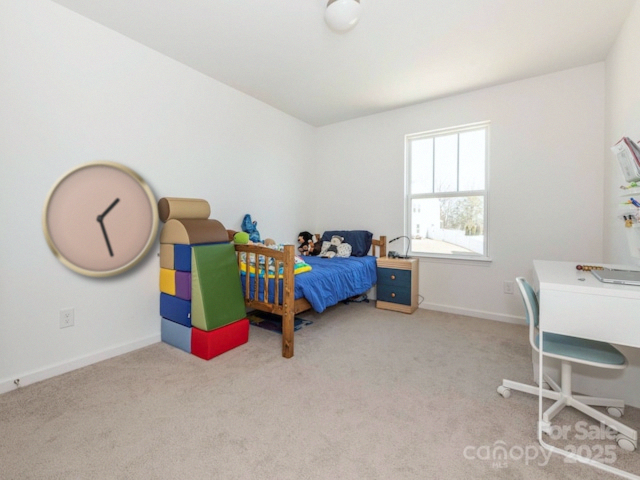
1:27
